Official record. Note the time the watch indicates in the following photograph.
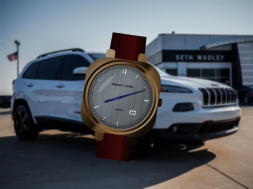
8:11
